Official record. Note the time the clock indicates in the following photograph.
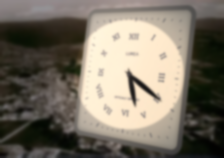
5:20
